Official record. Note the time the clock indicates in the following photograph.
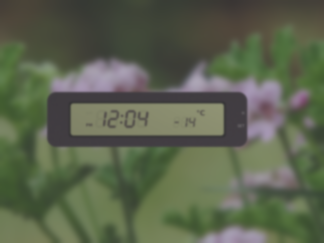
12:04
